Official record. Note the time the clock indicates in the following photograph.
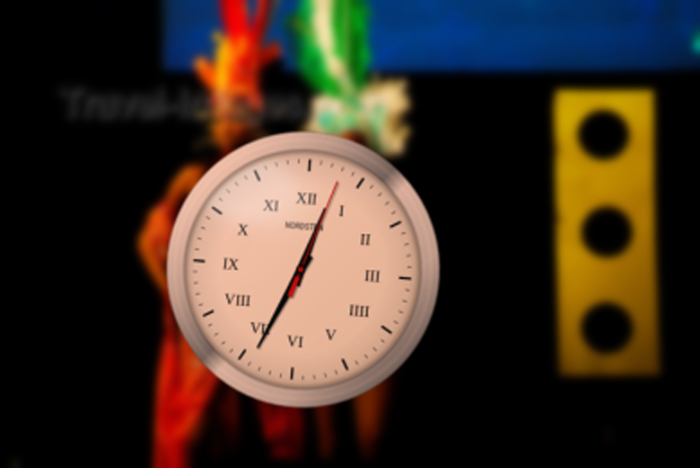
12:34:03
